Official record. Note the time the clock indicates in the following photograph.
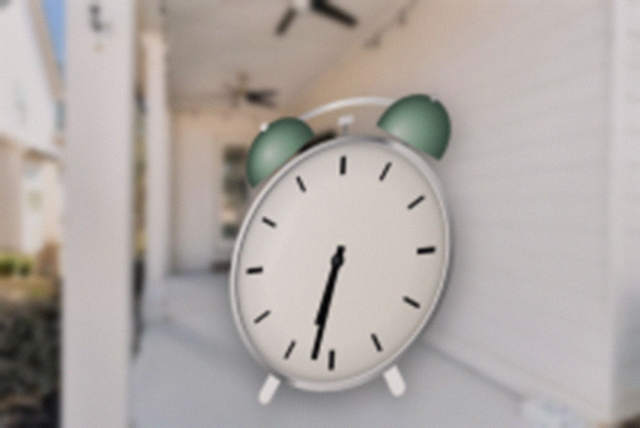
6:32
